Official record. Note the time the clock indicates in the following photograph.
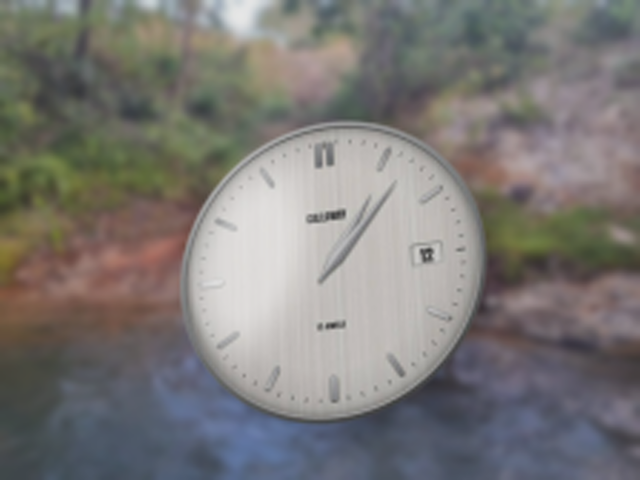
1:07
